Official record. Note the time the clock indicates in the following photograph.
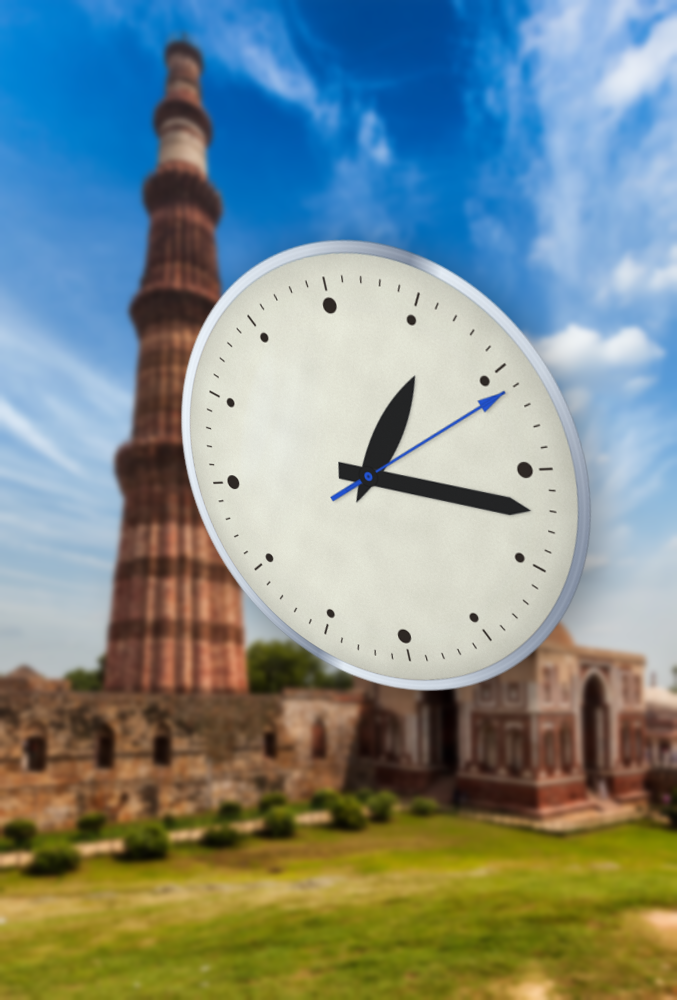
1:17:11
